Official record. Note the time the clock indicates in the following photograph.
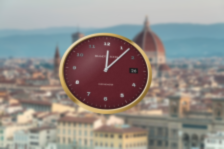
12:07
